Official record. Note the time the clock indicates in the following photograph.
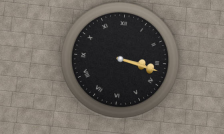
3:17
